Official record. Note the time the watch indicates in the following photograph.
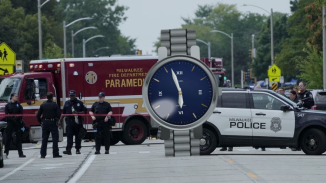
5:57
